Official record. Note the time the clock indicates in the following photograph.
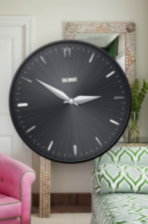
2:51
